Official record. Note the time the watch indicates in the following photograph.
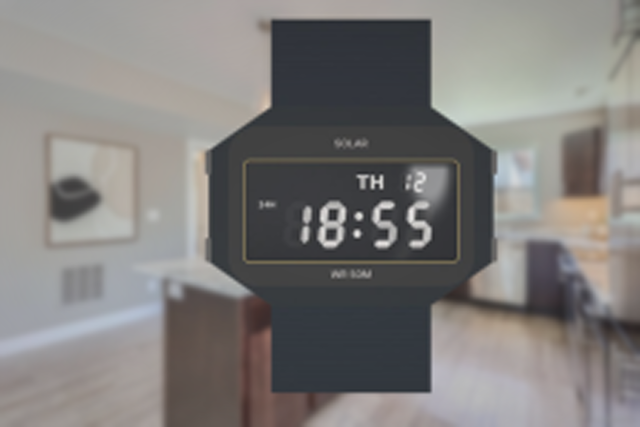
18:55
